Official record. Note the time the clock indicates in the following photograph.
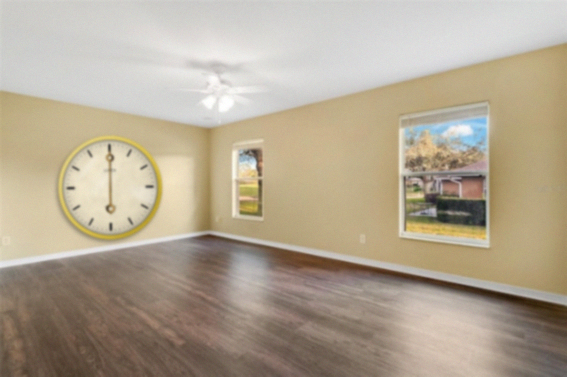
6:00
